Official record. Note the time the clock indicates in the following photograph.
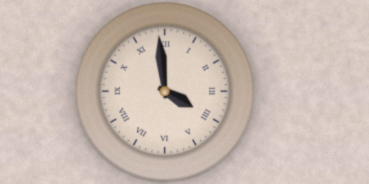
3:59
